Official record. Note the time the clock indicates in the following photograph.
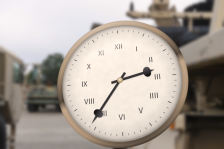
2:36
